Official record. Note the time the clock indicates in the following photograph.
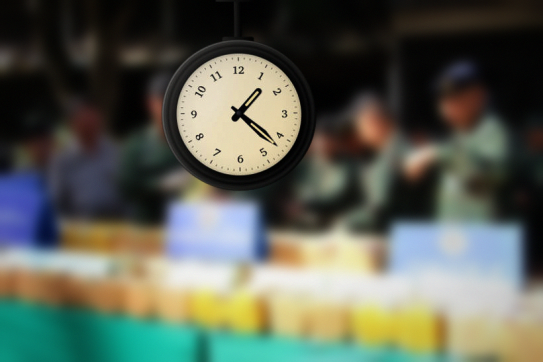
1:22
